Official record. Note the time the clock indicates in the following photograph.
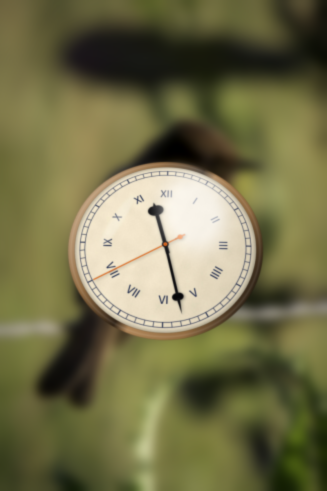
11:27:40
